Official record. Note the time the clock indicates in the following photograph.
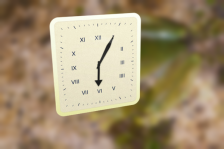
6:05
